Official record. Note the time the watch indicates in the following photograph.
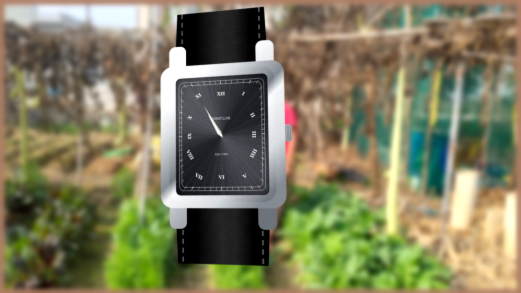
10:55
